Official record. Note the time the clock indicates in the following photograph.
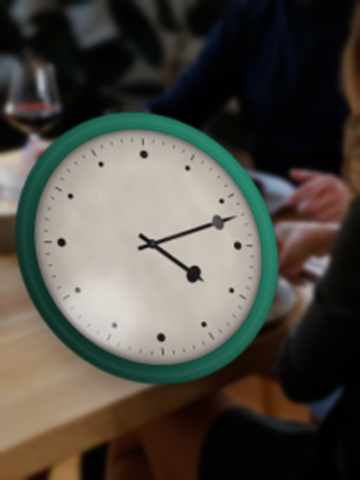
4:12
